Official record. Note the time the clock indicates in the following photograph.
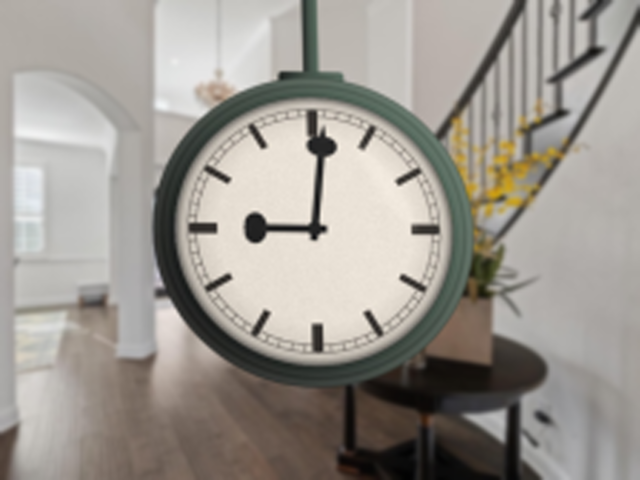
9:01
